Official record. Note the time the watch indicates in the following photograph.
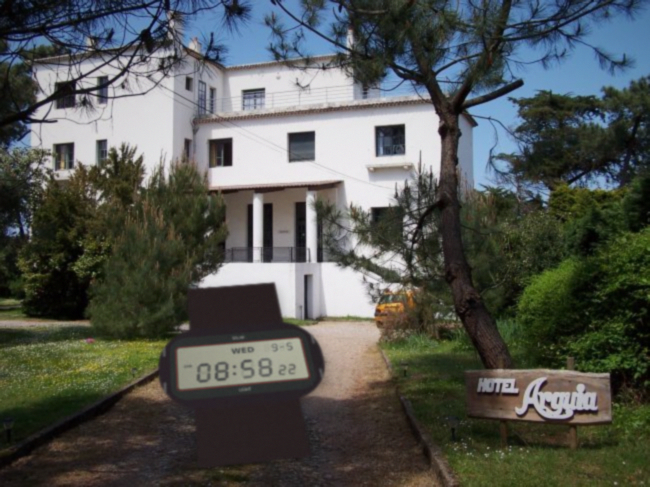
8:58:22
